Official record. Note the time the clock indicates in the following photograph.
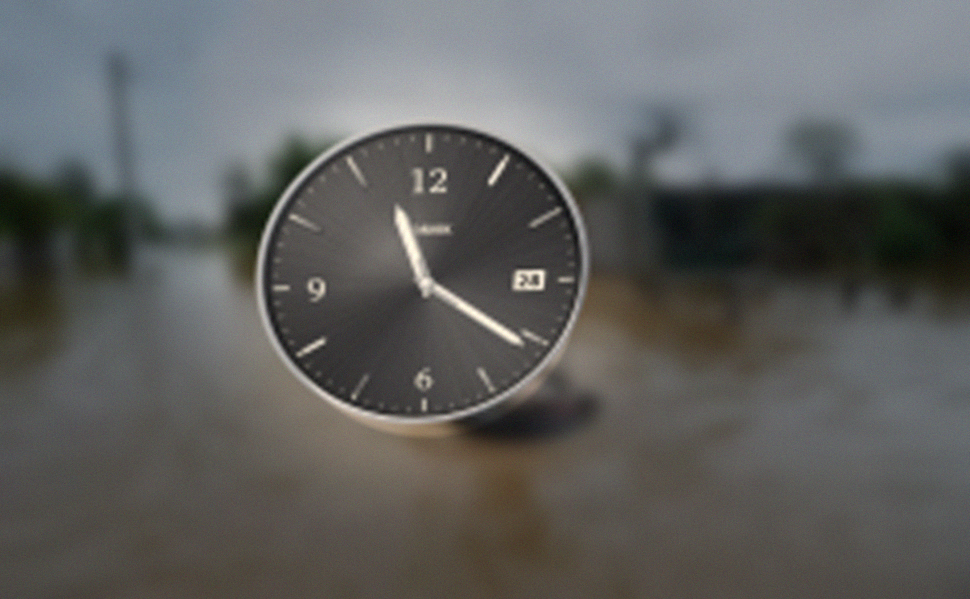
11:21
